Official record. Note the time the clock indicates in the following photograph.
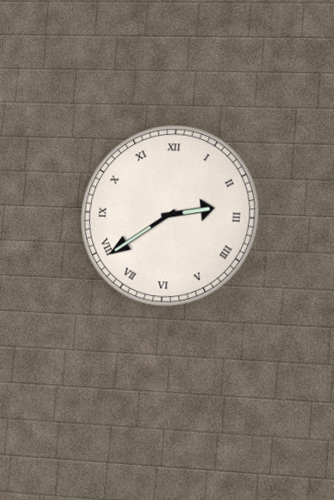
2:39
